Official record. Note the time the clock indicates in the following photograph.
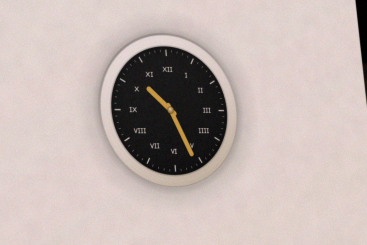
10:26
